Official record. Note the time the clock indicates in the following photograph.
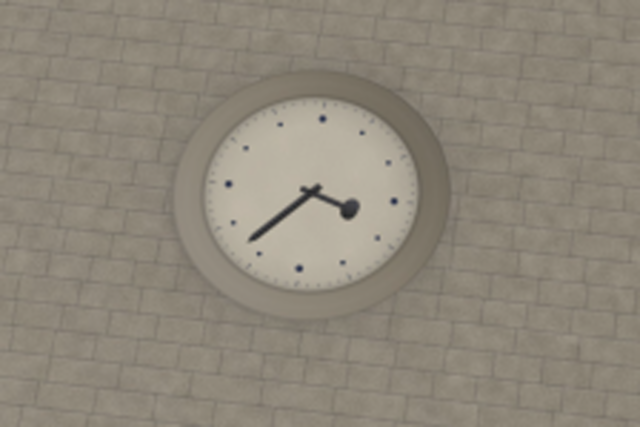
3:37
